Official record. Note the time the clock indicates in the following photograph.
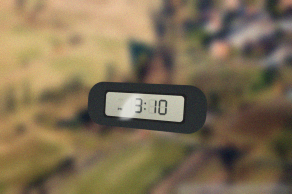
3:10
